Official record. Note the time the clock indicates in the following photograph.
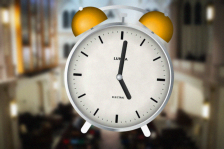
5:01
